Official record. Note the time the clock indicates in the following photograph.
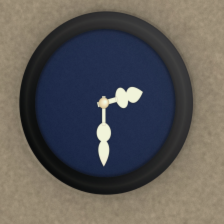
2:30
